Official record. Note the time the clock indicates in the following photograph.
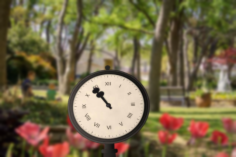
10:54
